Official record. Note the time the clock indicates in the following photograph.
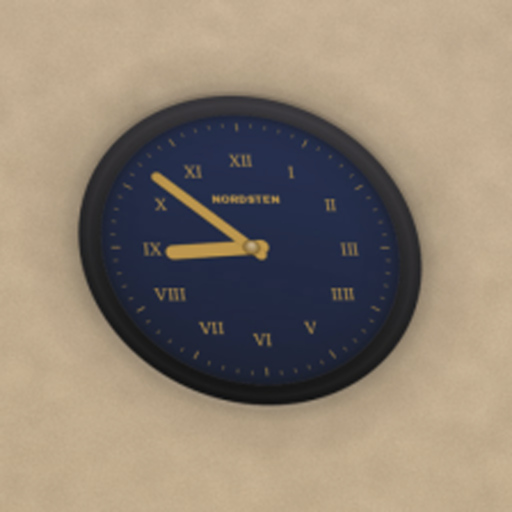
8:52
